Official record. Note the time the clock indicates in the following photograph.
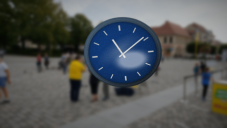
11:09
